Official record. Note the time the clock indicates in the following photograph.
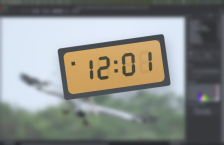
12:01
